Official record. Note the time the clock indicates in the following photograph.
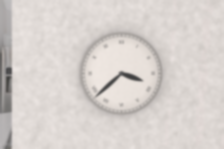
3:38
